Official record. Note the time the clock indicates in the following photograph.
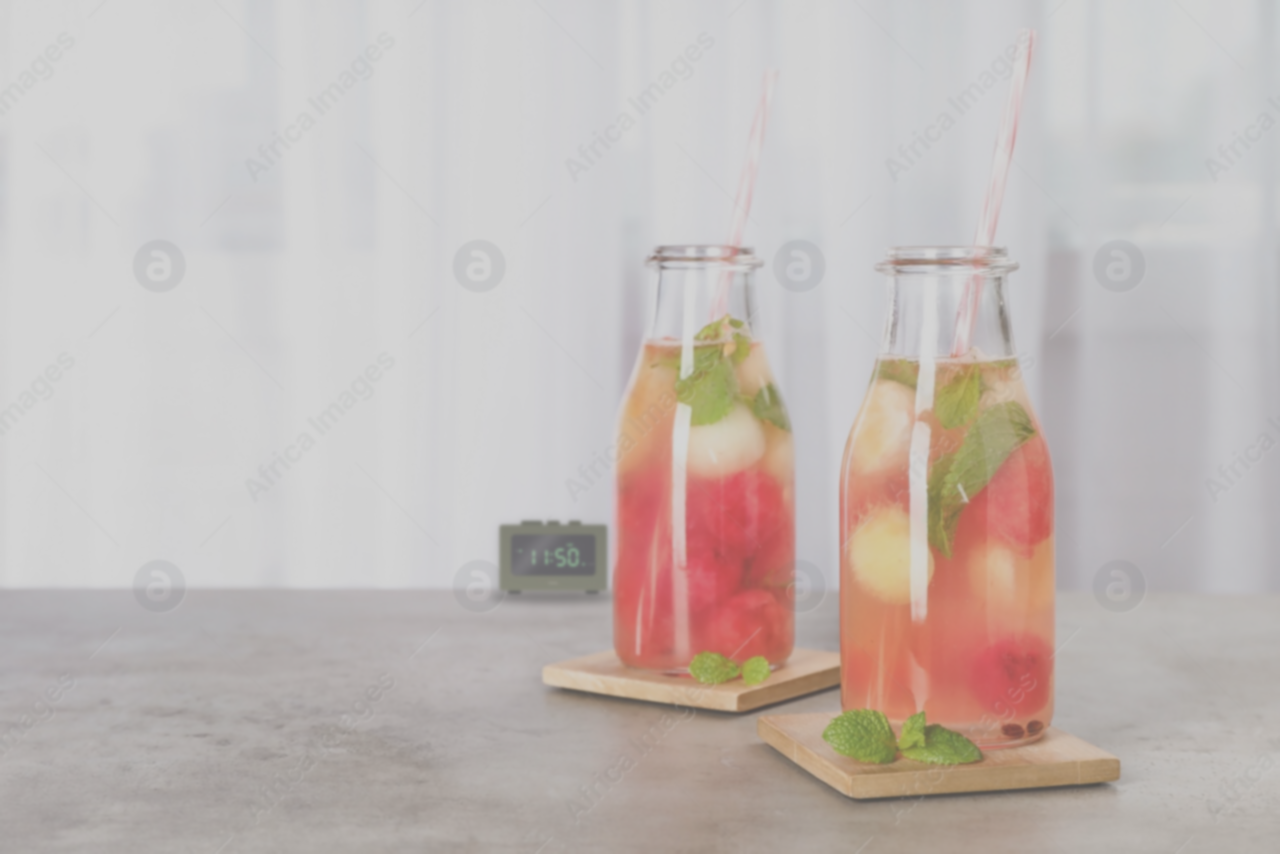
11:50
